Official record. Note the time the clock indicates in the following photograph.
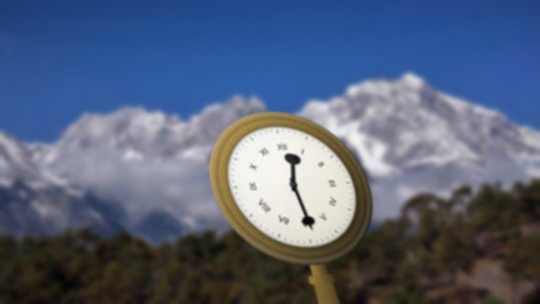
12:29
